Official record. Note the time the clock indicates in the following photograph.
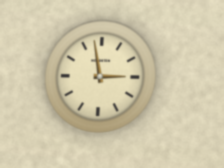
2:58
